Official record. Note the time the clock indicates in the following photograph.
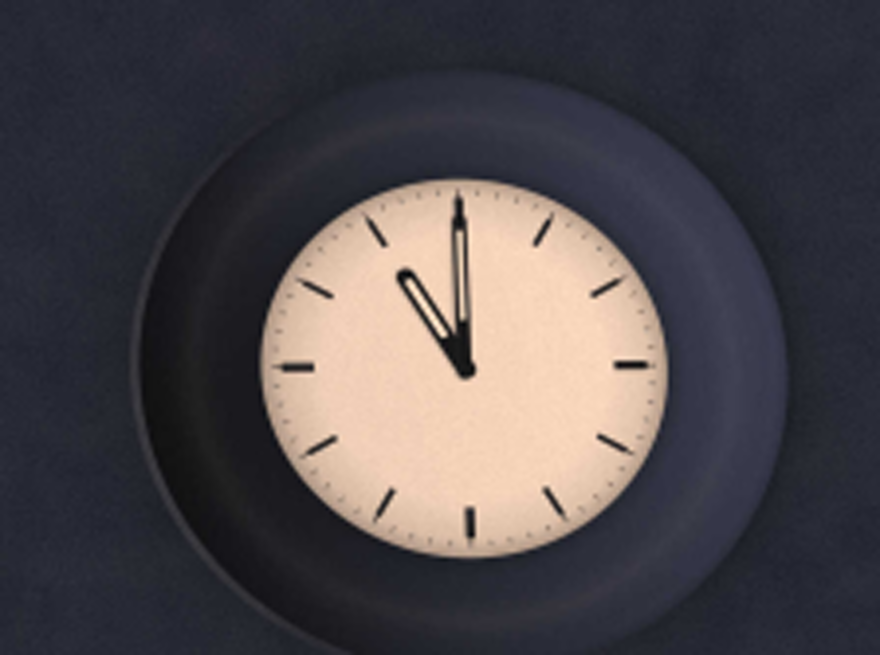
11:00
